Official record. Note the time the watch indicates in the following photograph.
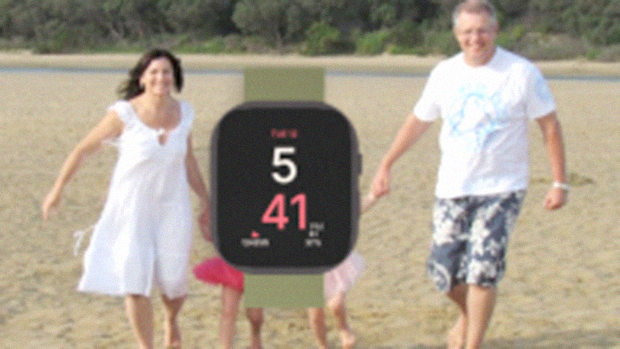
5:41
